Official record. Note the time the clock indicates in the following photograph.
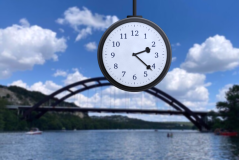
2:22
